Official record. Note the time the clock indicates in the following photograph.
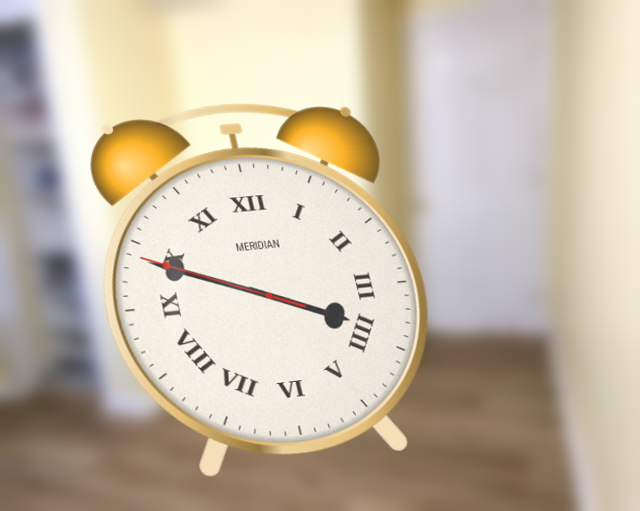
3:48:49
